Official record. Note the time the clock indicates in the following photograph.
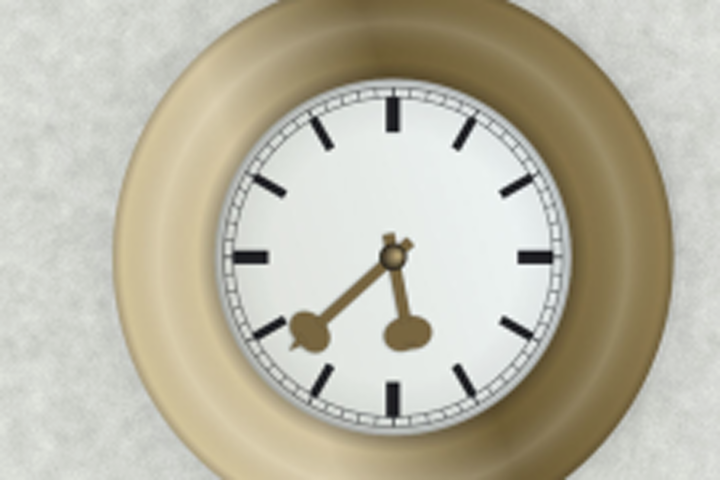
5:38
